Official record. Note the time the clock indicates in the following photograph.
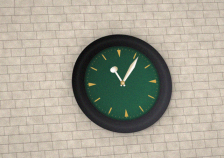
11:06
